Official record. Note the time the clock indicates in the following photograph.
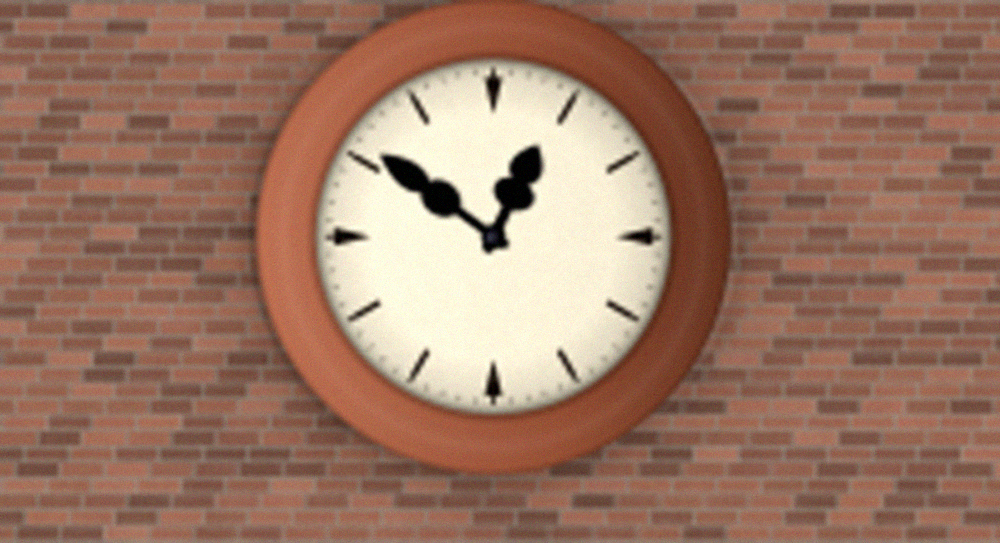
12:51
